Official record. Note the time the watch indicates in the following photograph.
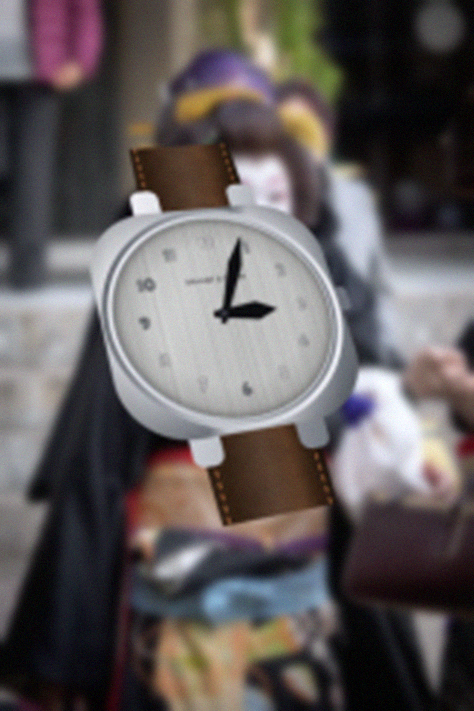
3:04
